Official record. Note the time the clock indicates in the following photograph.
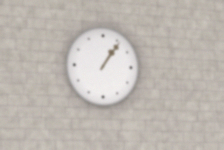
1:06
